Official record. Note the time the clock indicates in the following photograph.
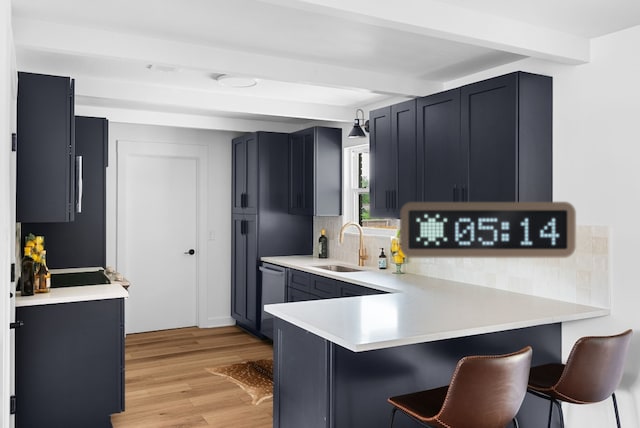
5:14
